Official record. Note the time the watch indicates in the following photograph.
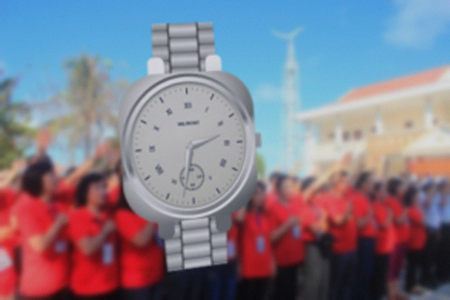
2:32
